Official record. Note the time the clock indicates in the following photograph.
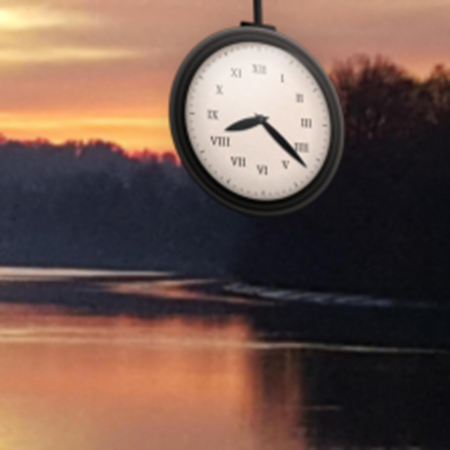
8:22
